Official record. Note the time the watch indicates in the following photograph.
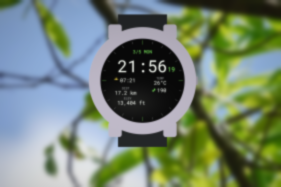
21:56
